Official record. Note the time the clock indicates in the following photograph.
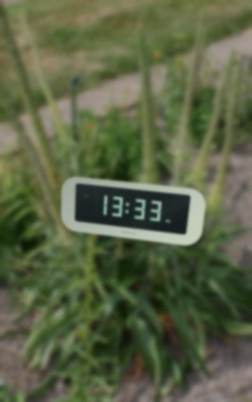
13:33
